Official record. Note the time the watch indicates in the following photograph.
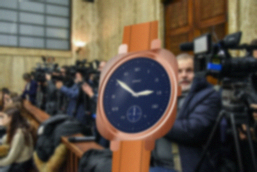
2:51
